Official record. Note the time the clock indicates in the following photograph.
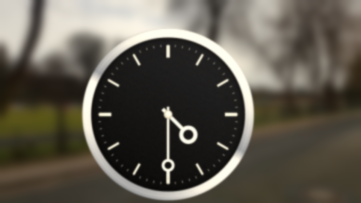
4:30
